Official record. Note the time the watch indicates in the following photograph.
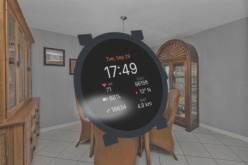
17:49
